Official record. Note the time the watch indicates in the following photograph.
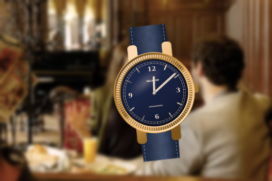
12:09
